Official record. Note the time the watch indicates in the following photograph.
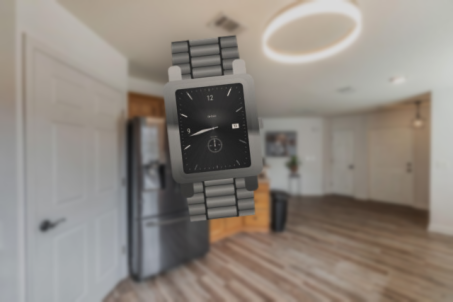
8:43
